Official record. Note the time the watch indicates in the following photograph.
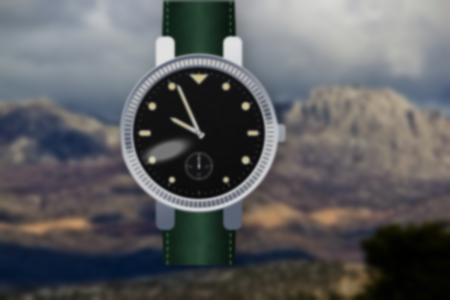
9:56
